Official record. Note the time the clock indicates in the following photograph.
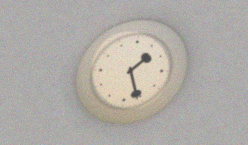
1:26
